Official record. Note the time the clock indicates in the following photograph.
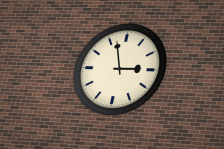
2:57
